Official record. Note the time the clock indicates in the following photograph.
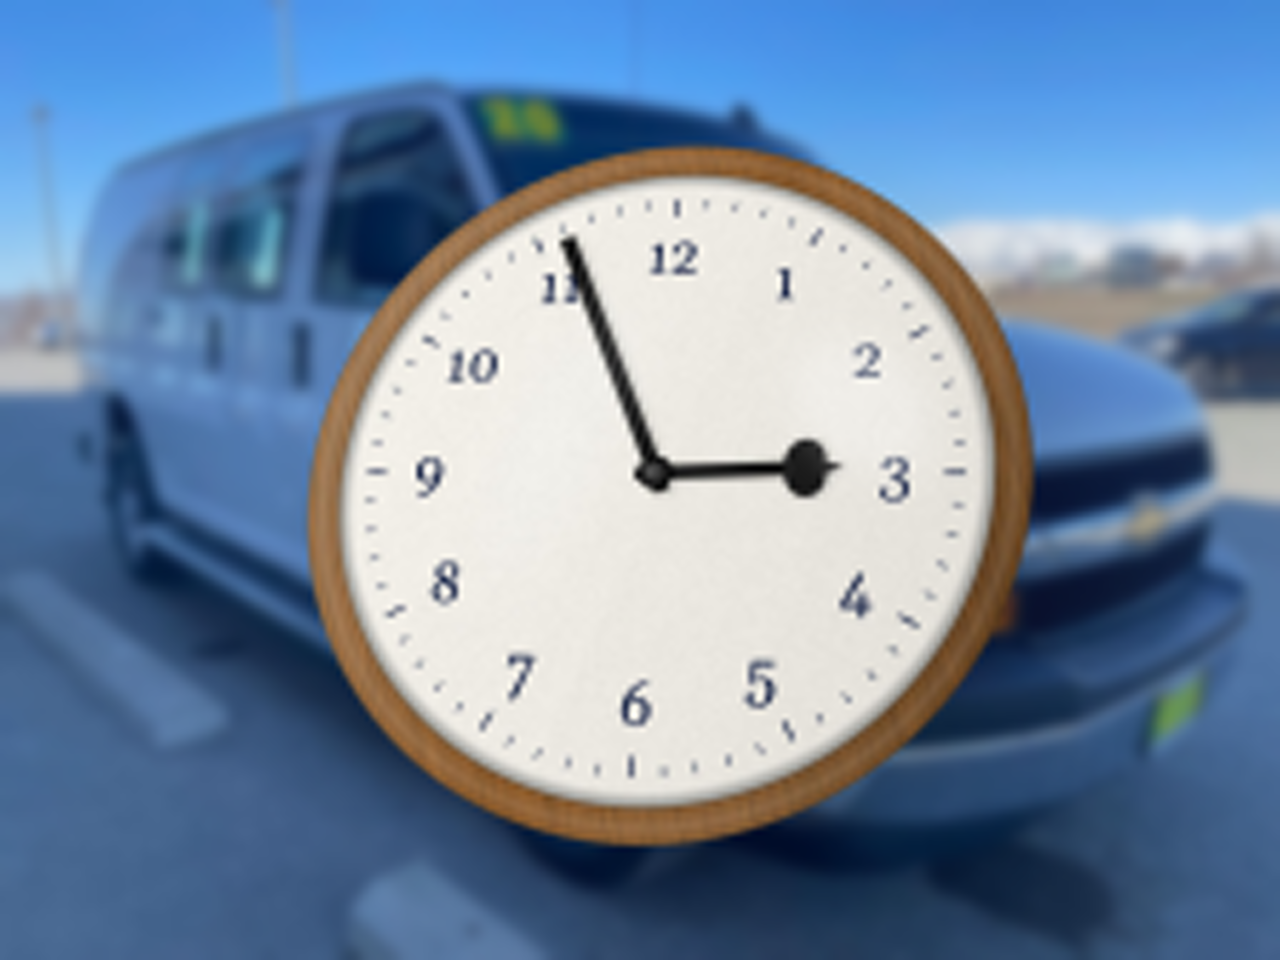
2:56
